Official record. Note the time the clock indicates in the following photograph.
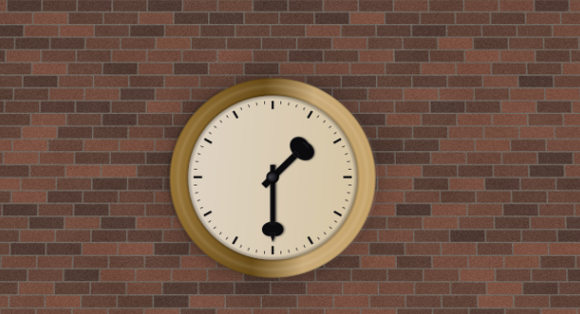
1:30
